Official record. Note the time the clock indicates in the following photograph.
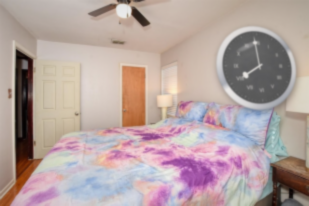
7:59
